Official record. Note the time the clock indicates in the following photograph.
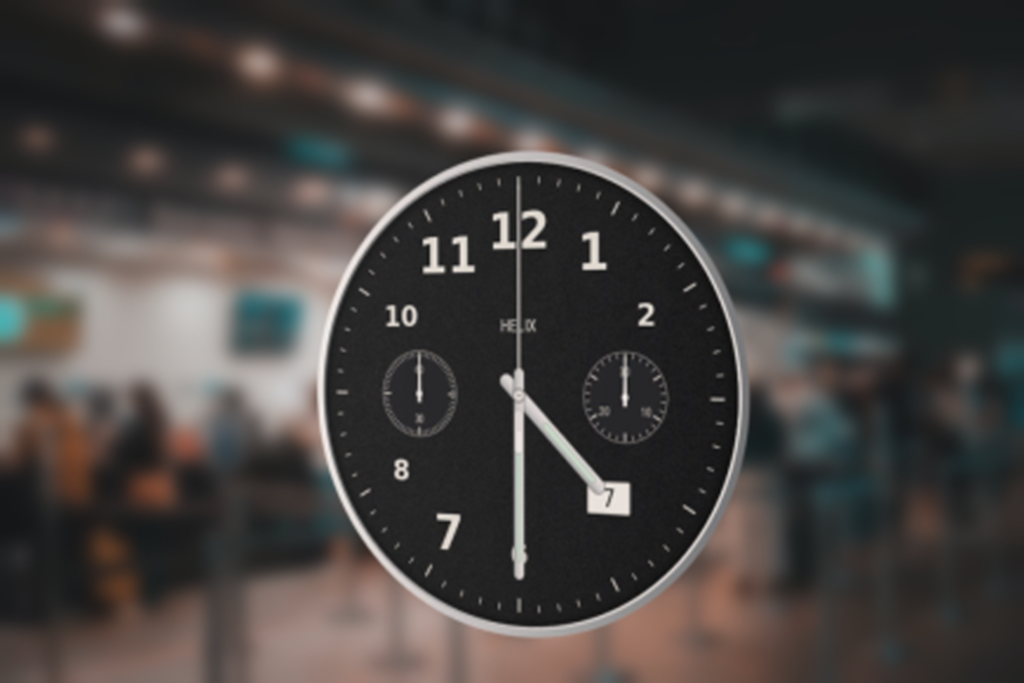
4:30
